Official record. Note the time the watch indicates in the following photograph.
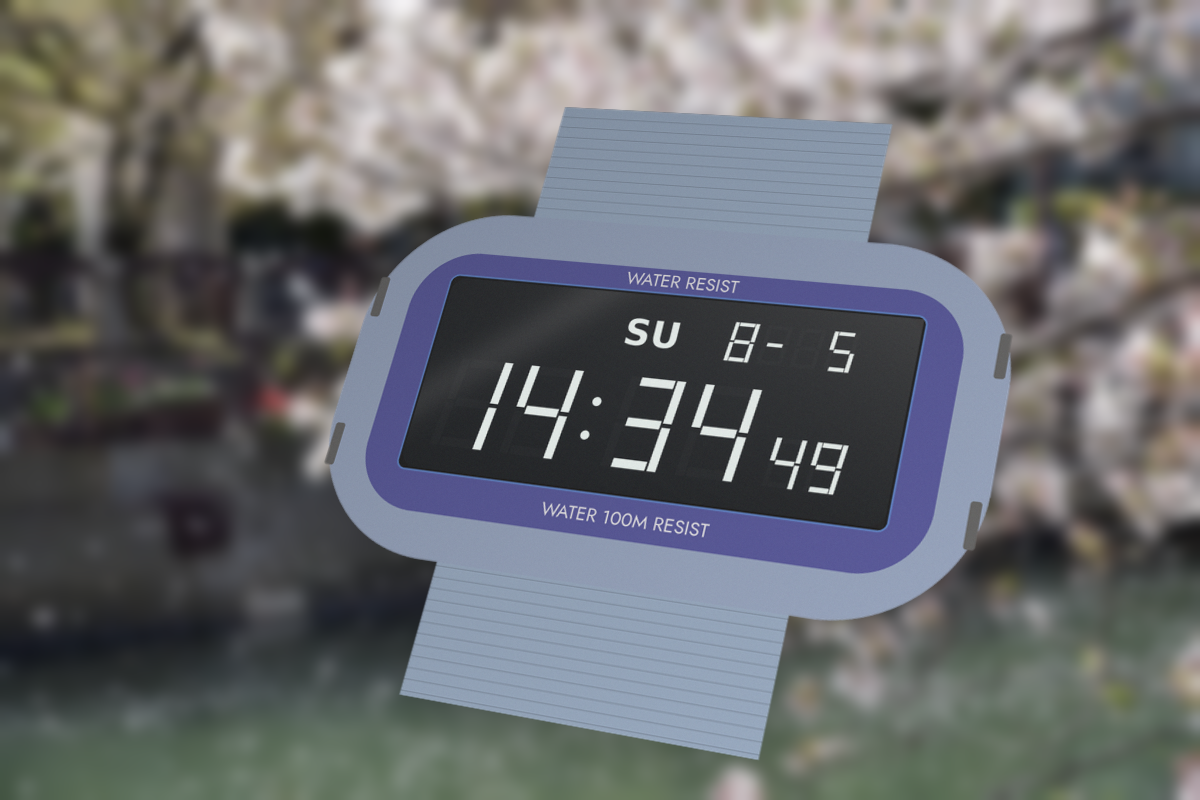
14:34:49
